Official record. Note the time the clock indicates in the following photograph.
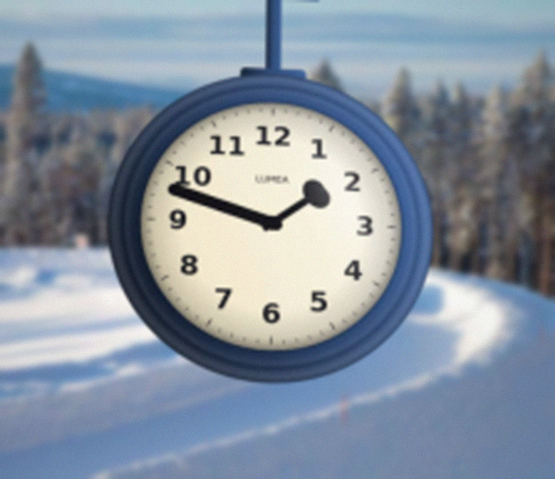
1:48
